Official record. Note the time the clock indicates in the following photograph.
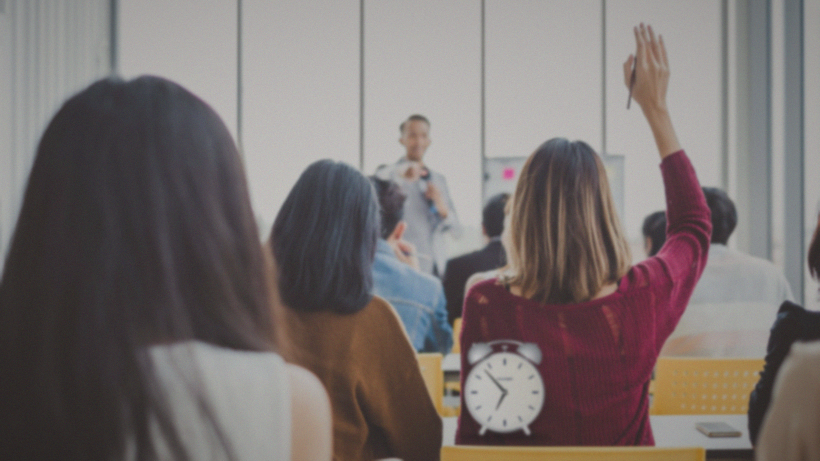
6:53
